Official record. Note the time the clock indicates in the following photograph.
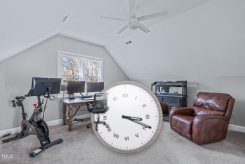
3:19
